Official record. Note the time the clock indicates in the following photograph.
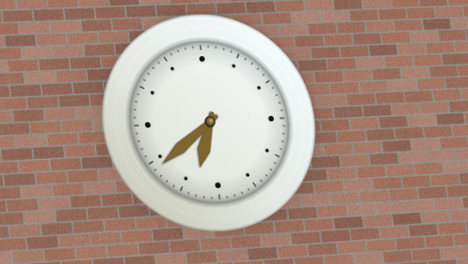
6:39
